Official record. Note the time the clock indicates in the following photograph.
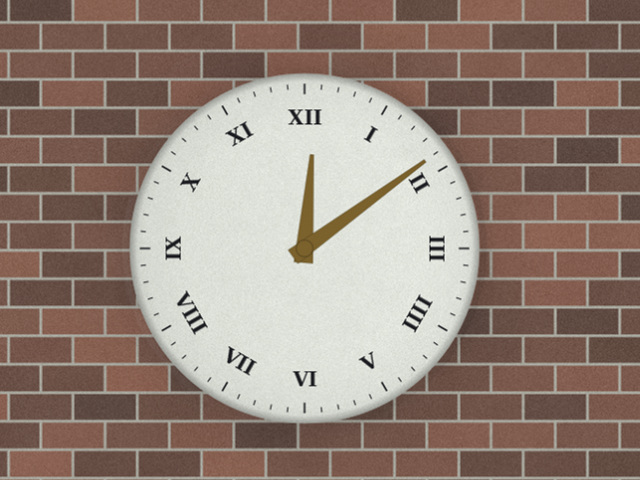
12:09
